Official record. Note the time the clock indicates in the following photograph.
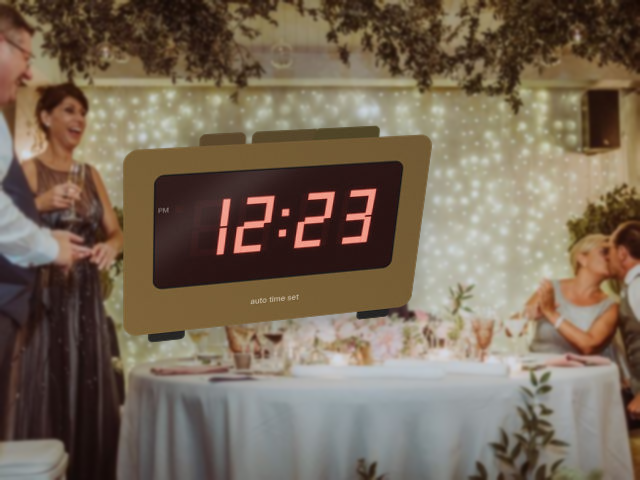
12:23
